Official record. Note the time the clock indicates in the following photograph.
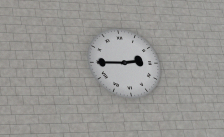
2:45
